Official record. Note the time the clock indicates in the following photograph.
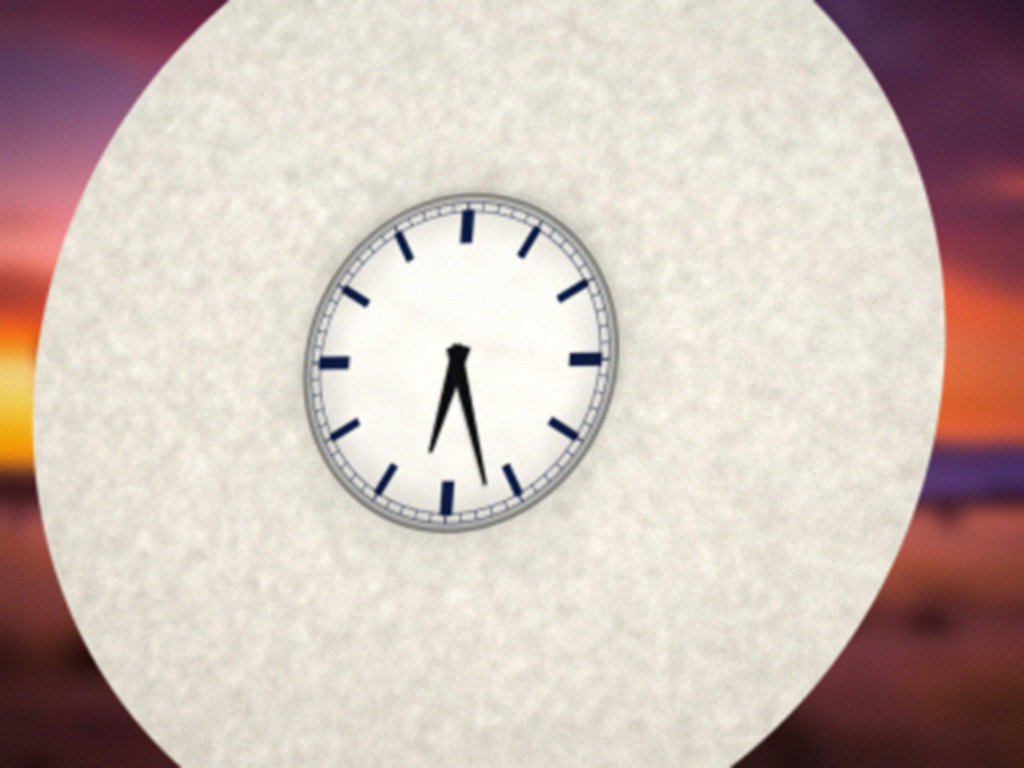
6:27
